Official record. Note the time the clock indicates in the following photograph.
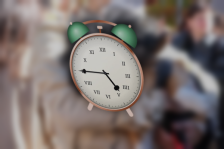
4:45
